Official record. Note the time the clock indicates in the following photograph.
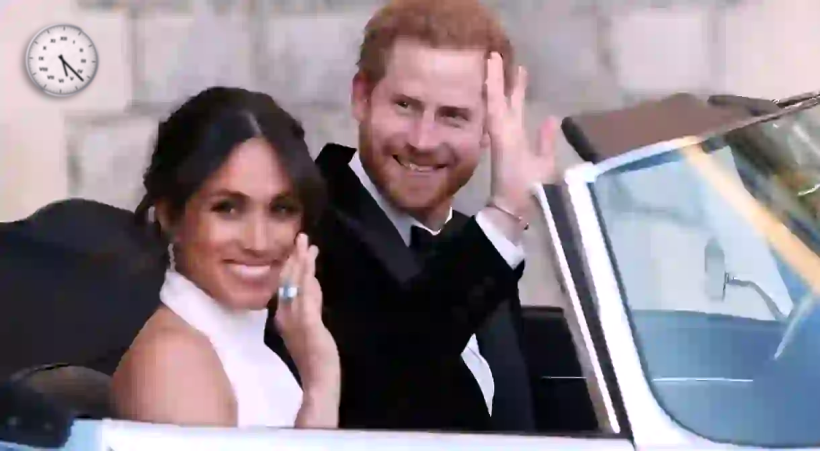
5:22
